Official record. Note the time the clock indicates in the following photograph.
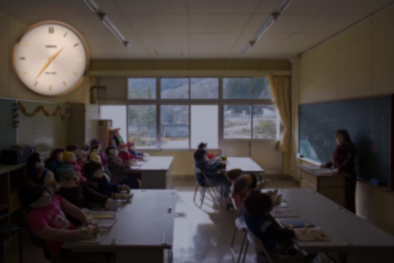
1:36
